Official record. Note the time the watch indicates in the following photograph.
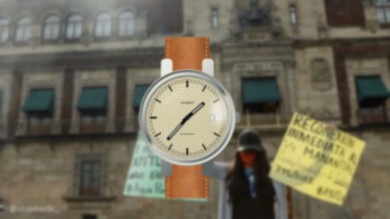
1:37
